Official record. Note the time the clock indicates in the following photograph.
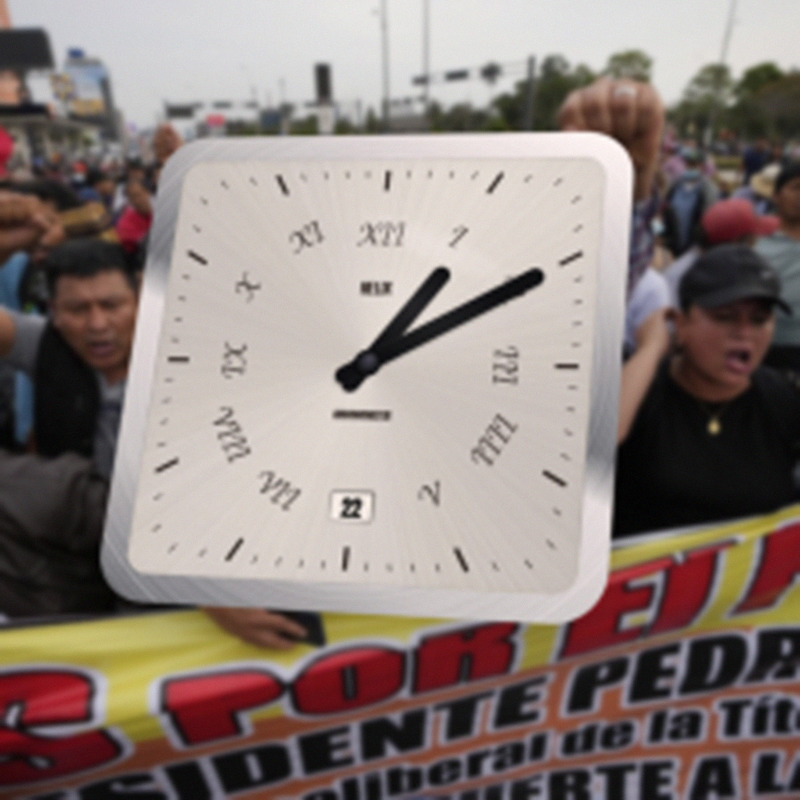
1:10
